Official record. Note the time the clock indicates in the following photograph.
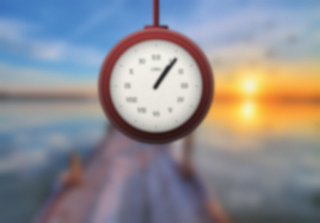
1:06
